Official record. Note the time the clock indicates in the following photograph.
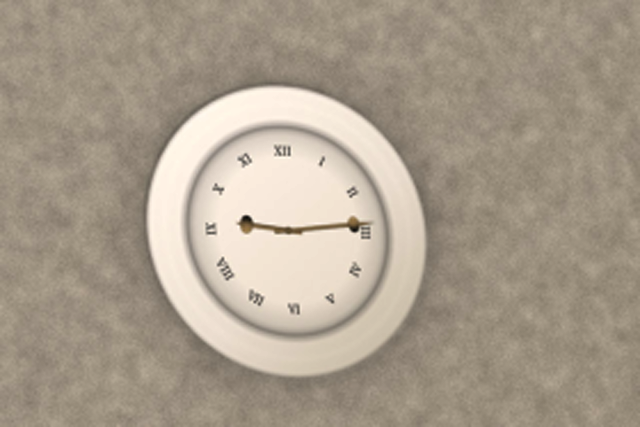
9:14
